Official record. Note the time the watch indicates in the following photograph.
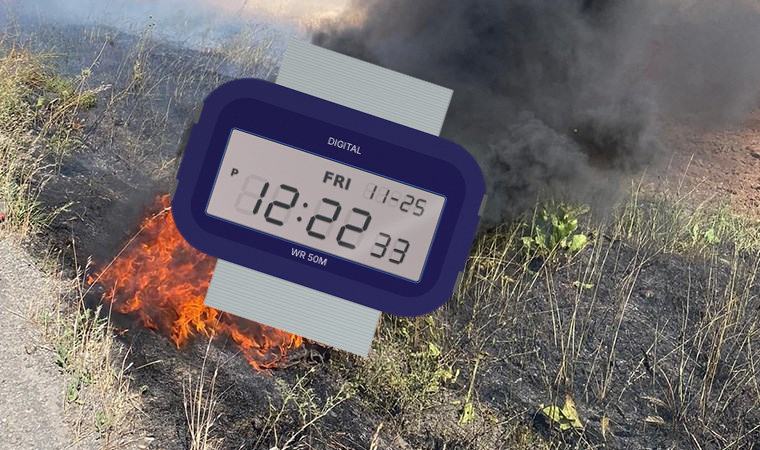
12:22:33
